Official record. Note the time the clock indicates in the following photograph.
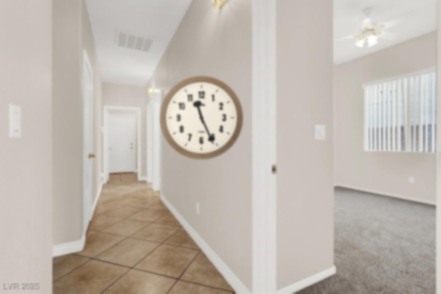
11:26
